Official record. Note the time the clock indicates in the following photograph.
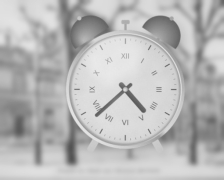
4:38
